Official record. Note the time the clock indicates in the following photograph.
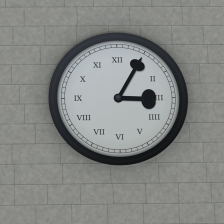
3:05
